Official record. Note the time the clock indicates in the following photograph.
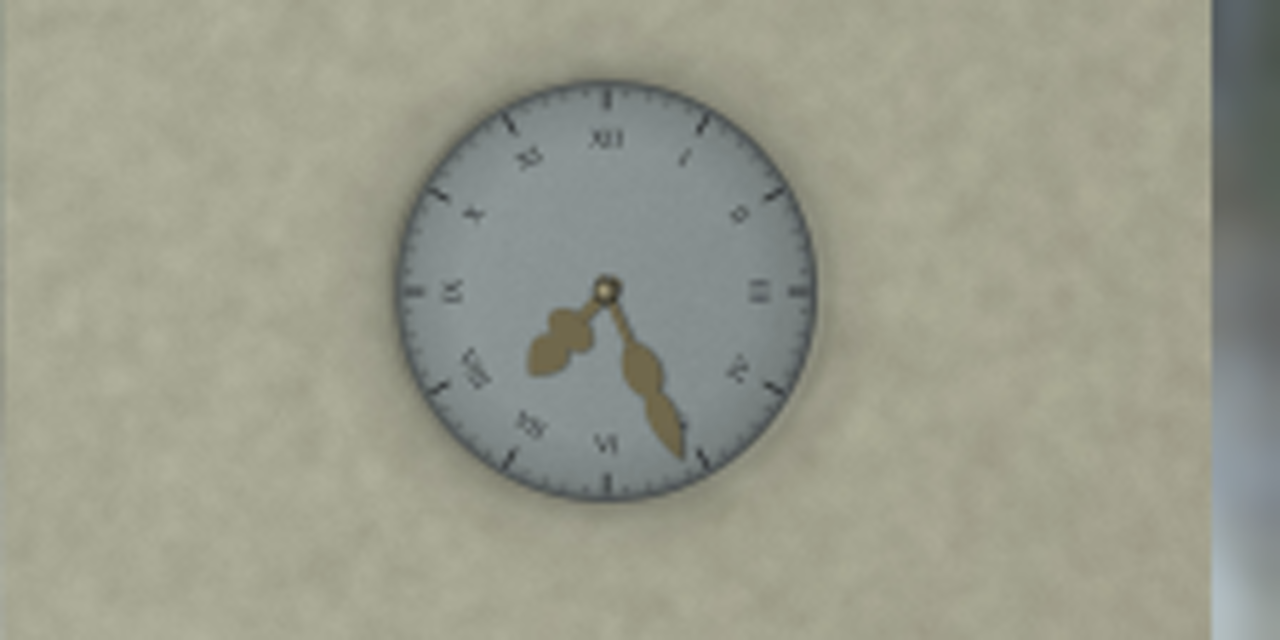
7:26
